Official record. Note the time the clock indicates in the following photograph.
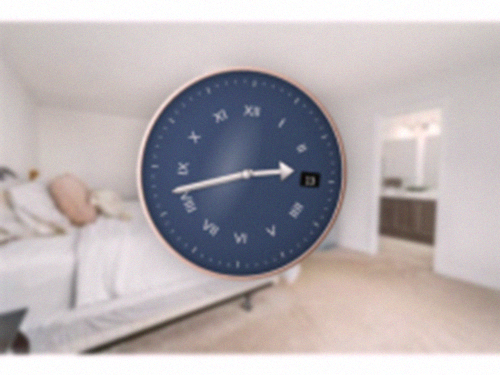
2:42
